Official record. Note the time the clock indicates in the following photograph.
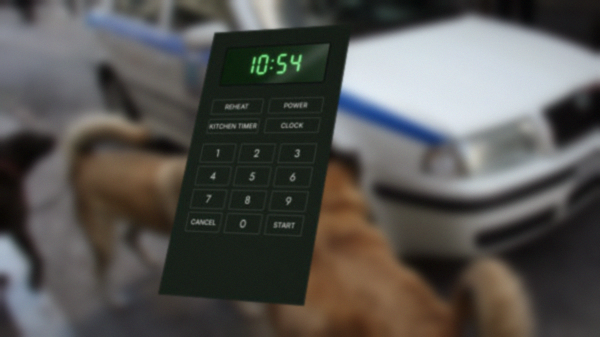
10:54
